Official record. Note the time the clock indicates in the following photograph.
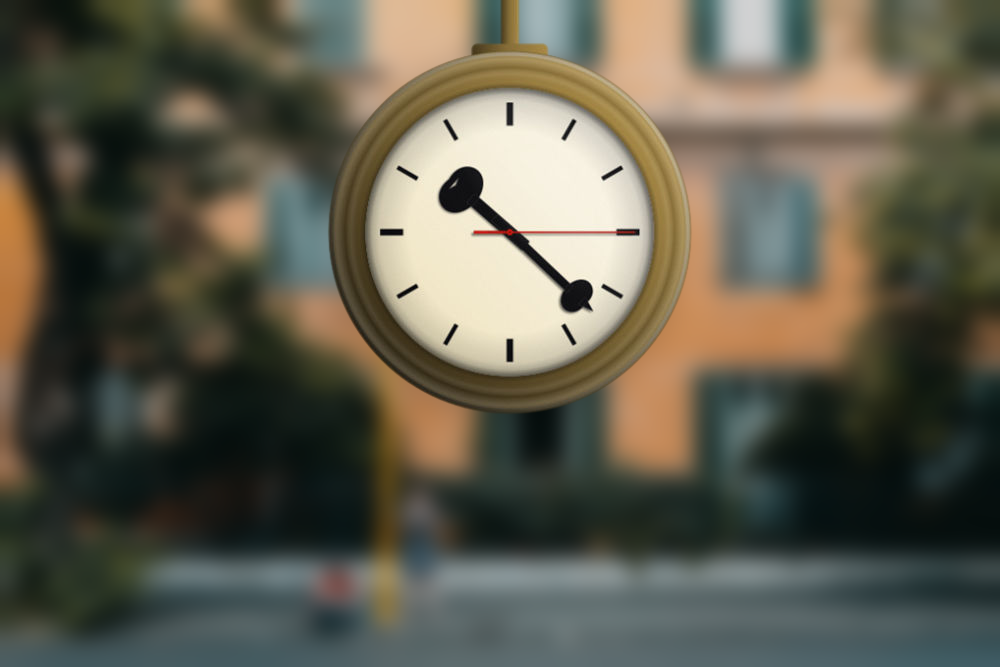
10:22:15
